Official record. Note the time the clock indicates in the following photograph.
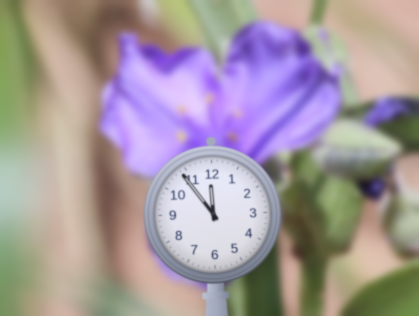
11:54
